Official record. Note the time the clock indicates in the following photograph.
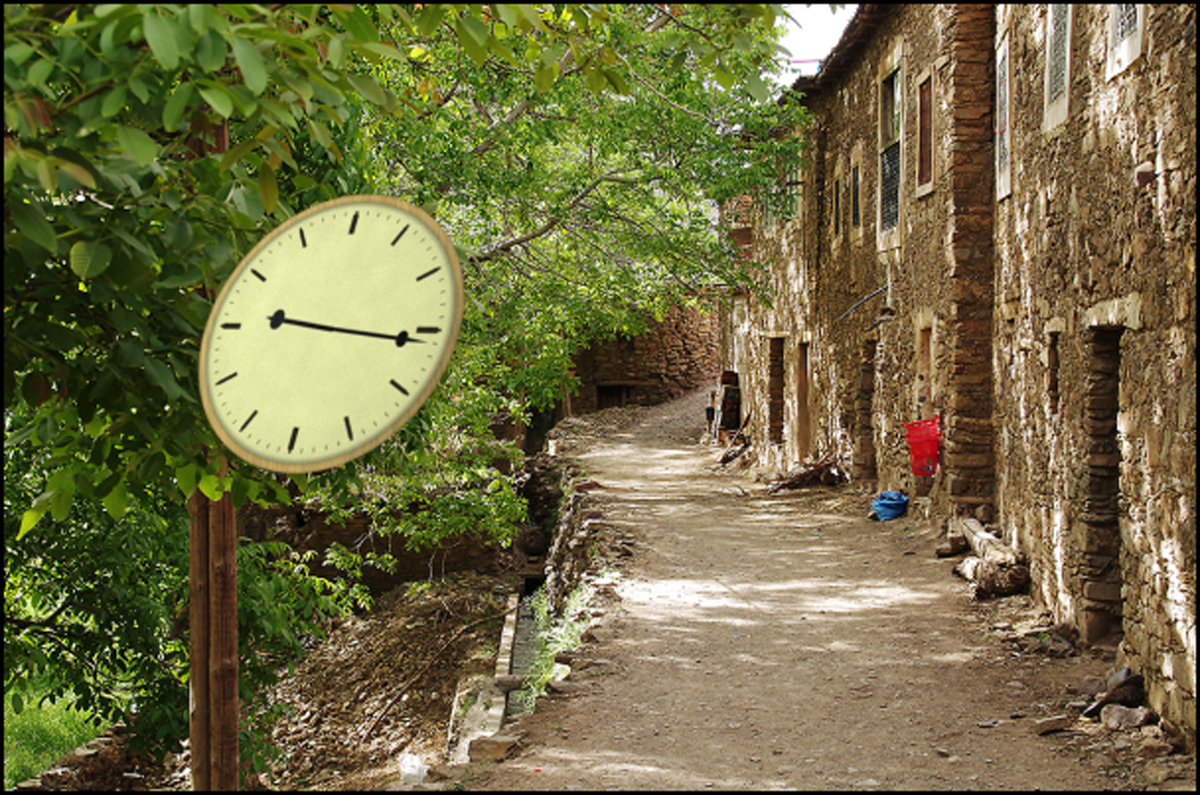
9:16
